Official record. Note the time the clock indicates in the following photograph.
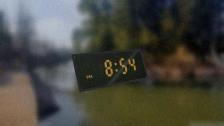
8:54
